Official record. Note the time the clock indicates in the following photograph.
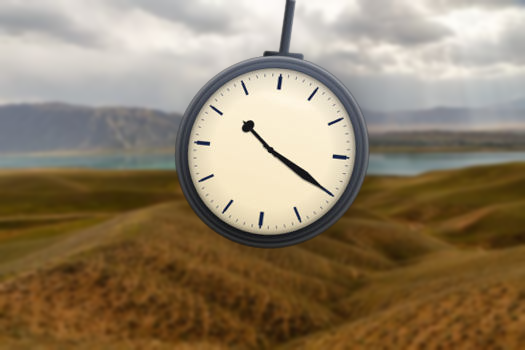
10:20
